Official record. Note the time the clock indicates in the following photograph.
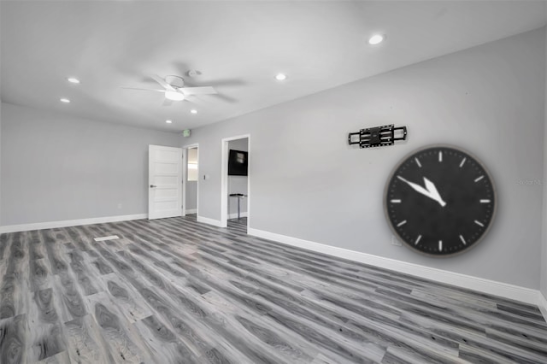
10:50
